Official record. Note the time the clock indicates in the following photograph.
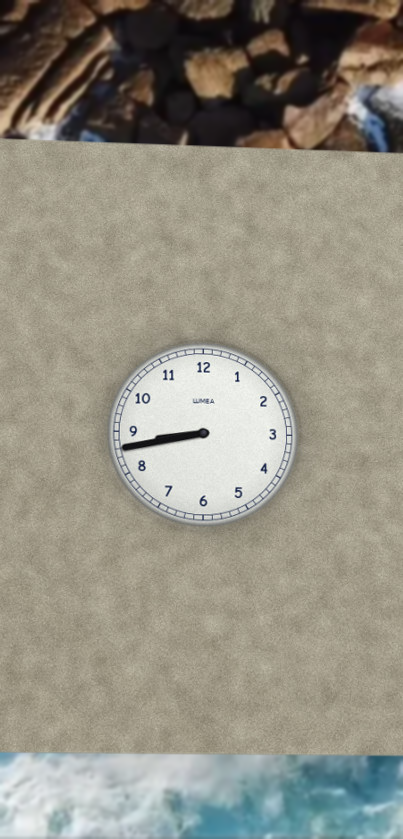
8:43
